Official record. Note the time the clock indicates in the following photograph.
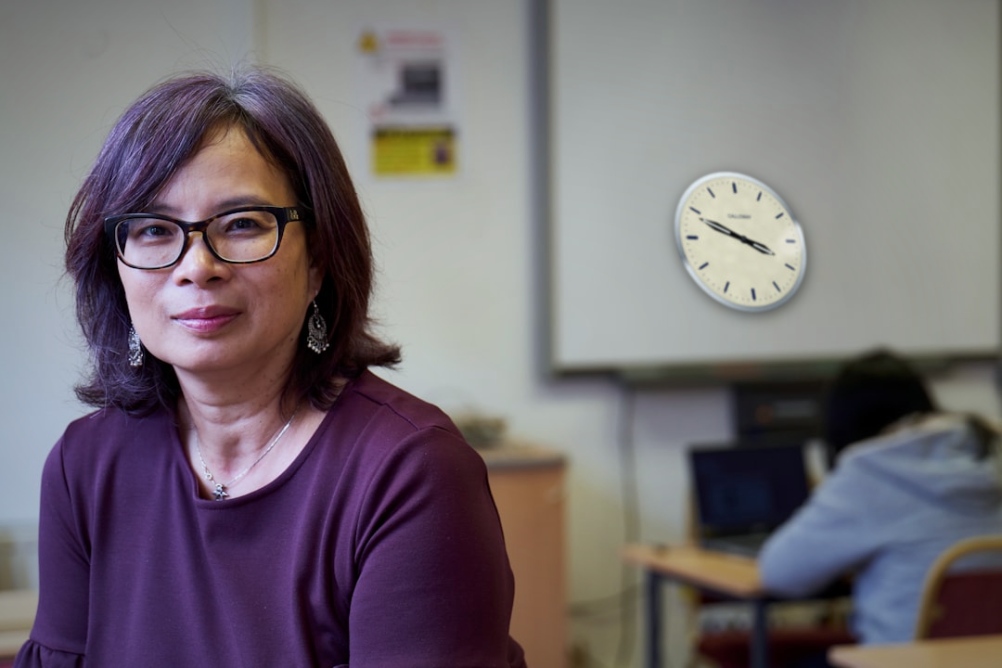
3:49
